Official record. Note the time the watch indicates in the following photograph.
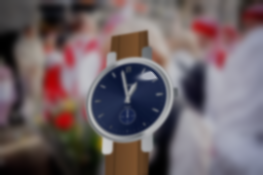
12:58
